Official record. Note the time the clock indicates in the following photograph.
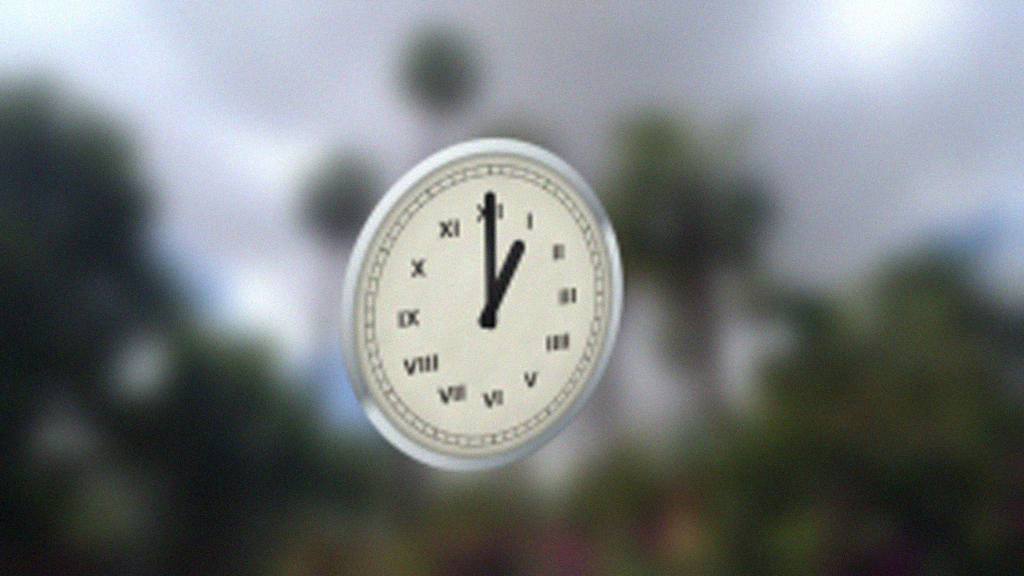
1:00
